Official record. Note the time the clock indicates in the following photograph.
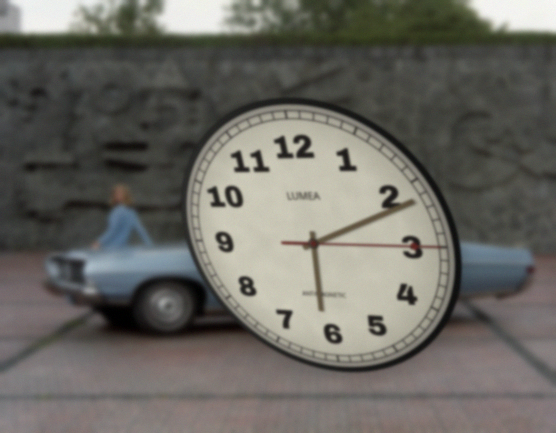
6:11:15
